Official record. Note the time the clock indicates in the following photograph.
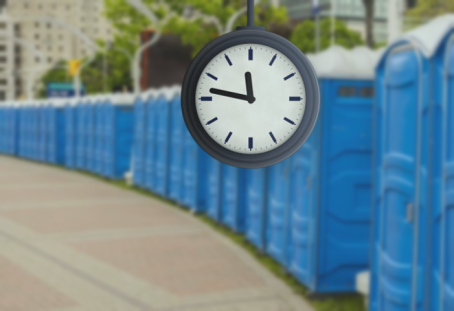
11:47
